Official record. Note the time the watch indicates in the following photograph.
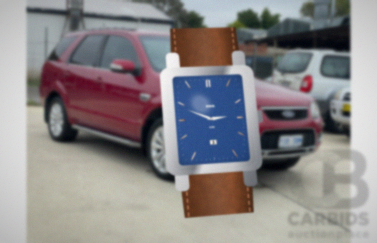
2:49
